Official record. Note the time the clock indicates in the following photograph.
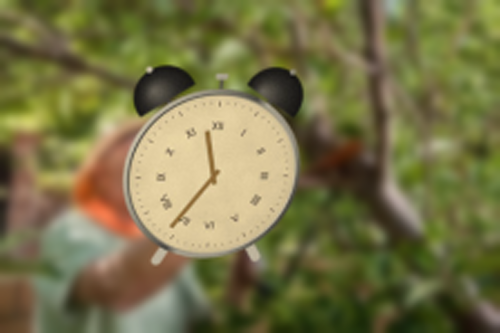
11:36
